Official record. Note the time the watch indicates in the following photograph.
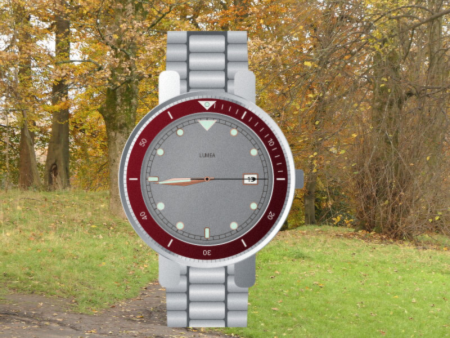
8:44:15
